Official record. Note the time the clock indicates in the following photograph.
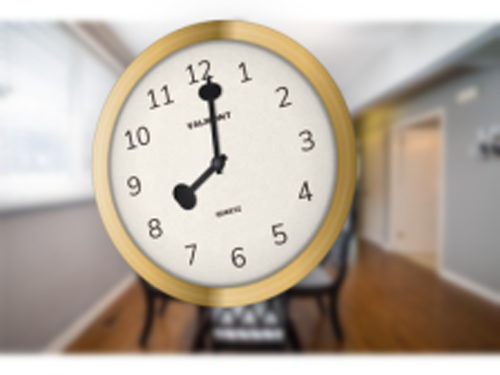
8:01
